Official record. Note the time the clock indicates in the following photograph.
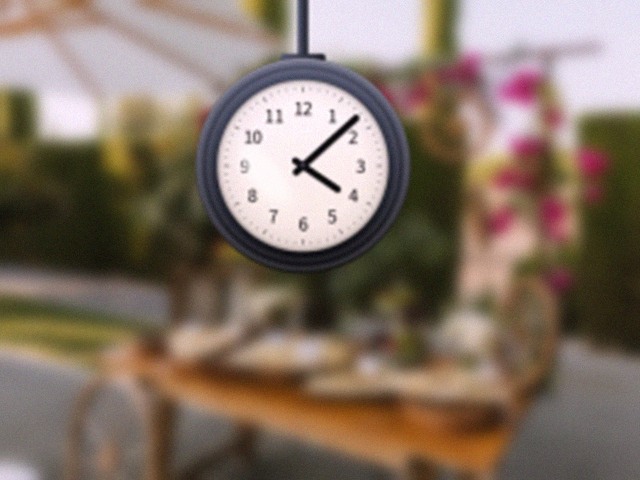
4:08
